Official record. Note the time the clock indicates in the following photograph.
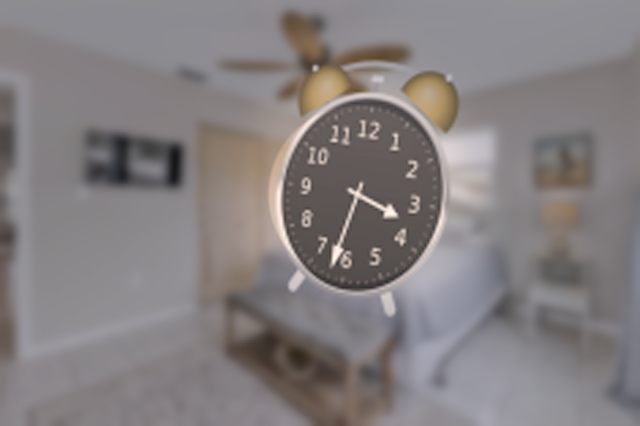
3:32
